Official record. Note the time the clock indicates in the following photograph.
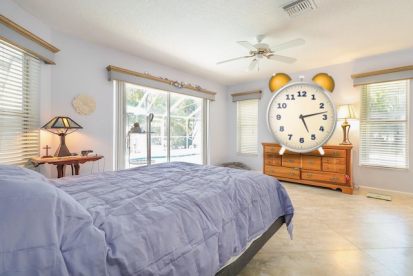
5:13
